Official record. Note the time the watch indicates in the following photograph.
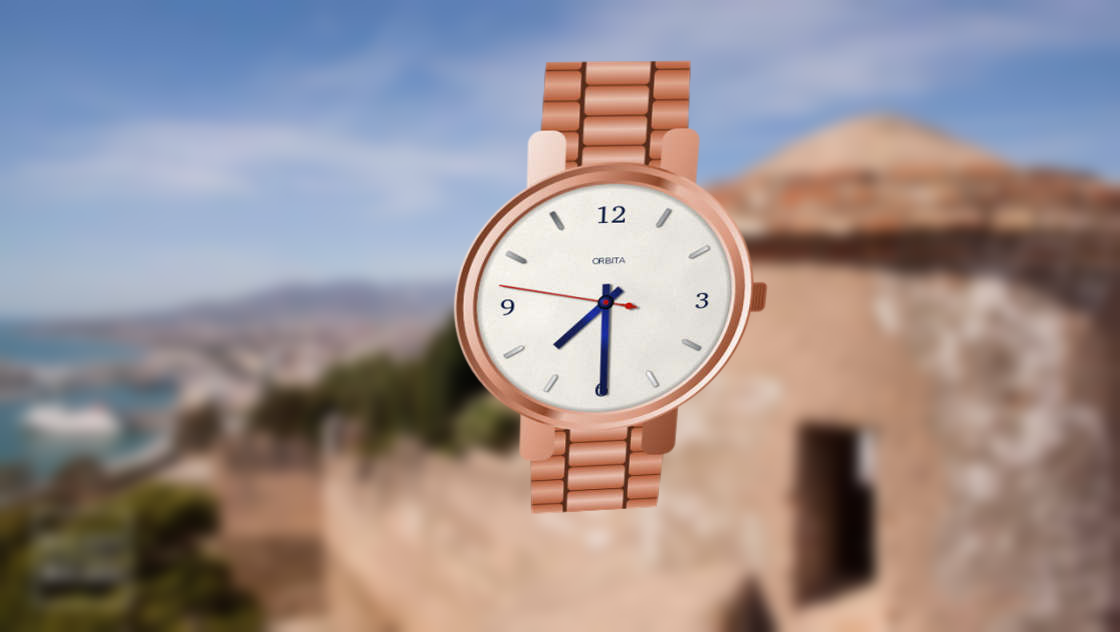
7:29:47
